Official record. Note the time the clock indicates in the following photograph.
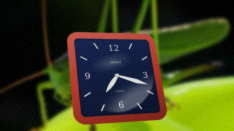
7:18
